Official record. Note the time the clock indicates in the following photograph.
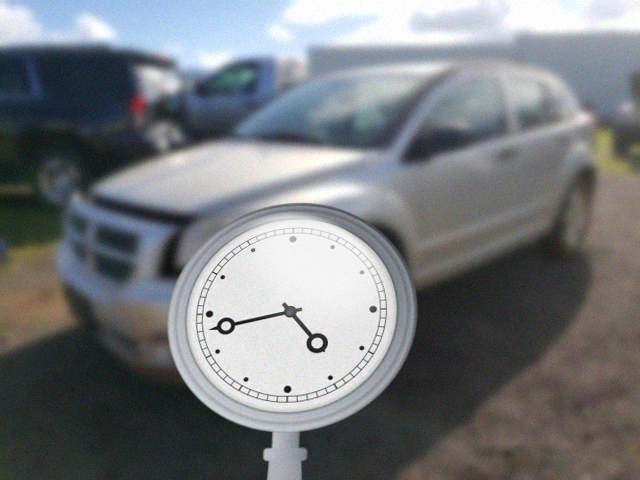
4:43
